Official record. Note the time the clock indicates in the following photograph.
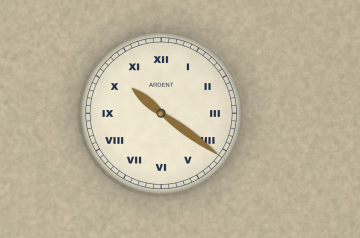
10:21
